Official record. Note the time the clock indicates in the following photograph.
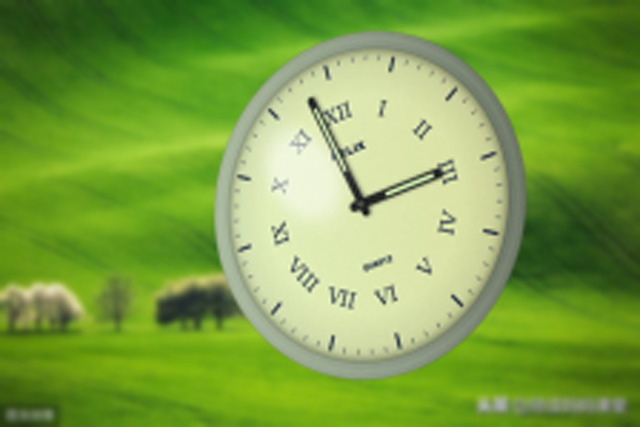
2:58
